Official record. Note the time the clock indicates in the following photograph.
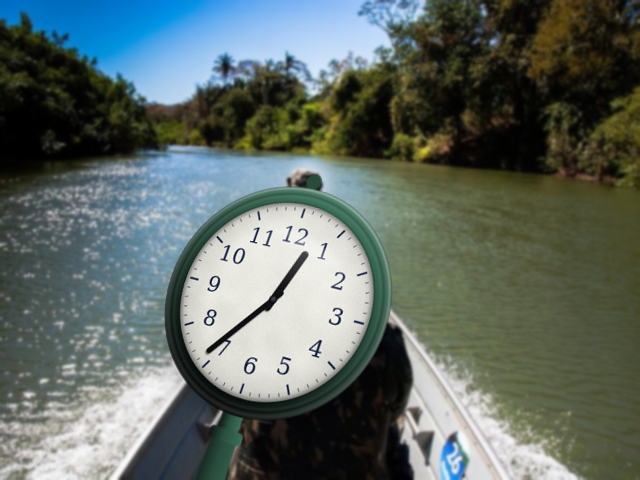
12:36
